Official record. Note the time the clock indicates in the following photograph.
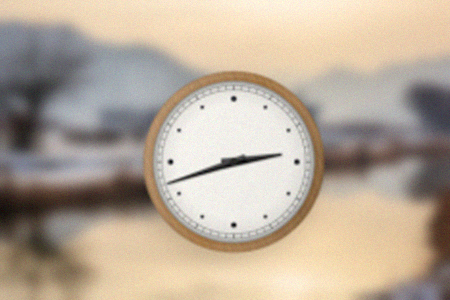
2:42
